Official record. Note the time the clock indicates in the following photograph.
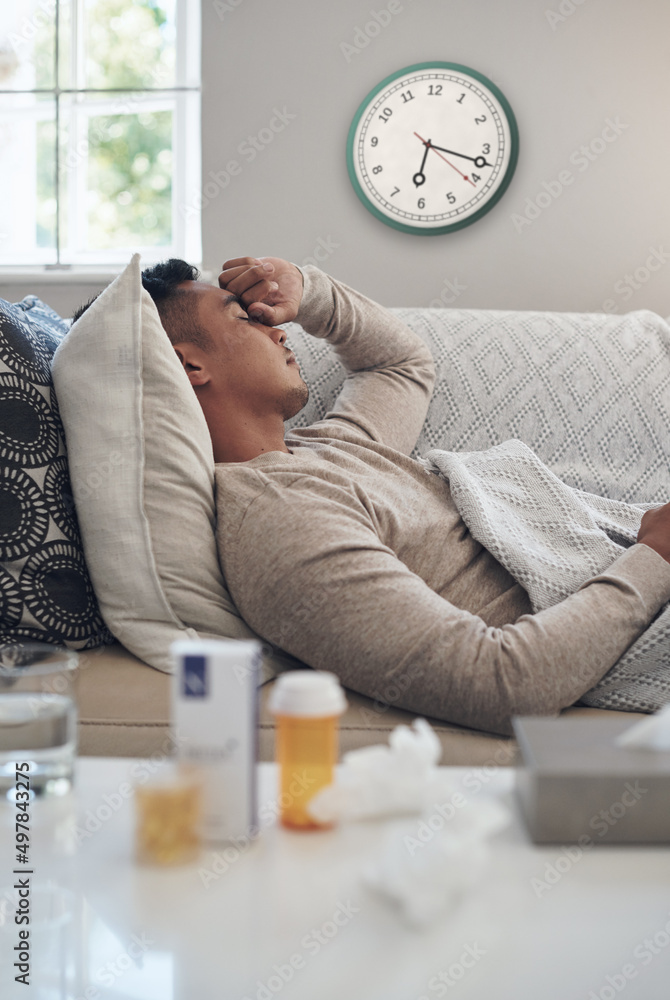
6:17:21
